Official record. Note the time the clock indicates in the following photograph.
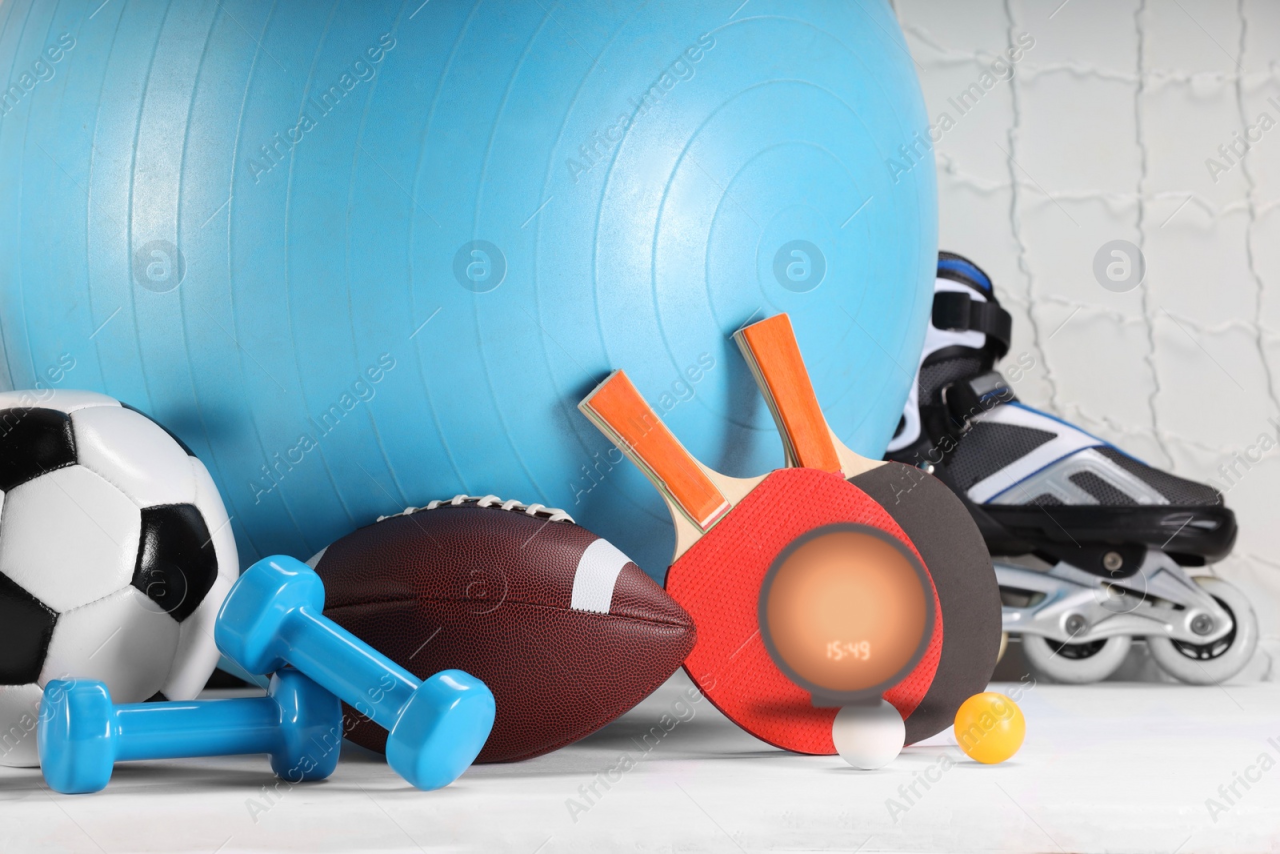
15:49
